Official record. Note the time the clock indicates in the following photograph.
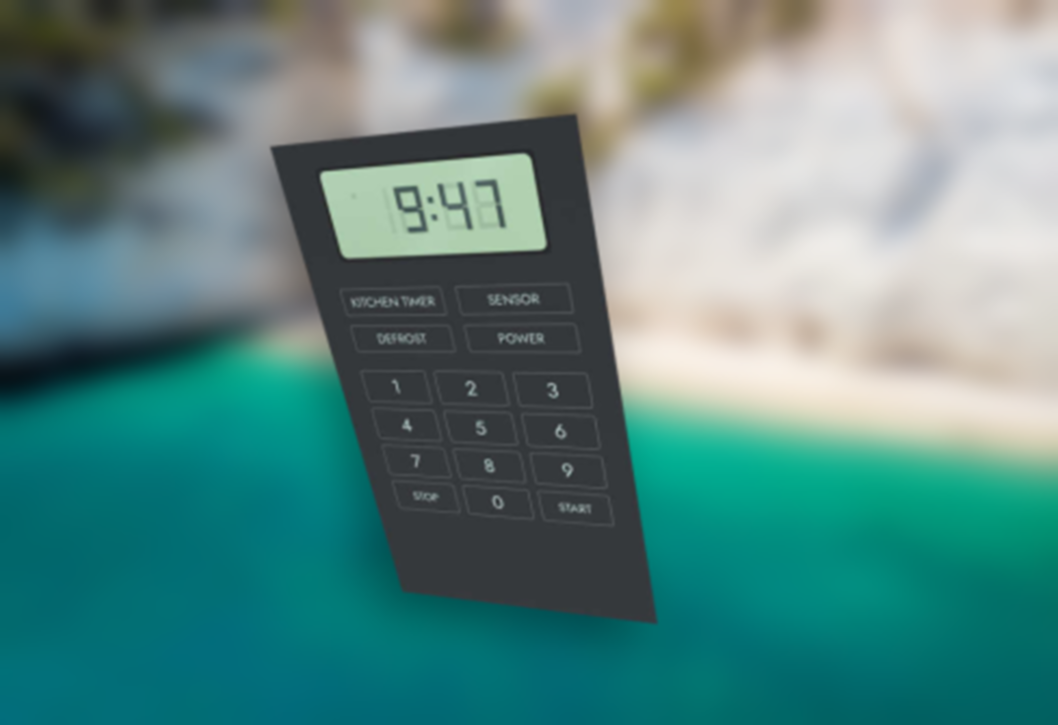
9:47
